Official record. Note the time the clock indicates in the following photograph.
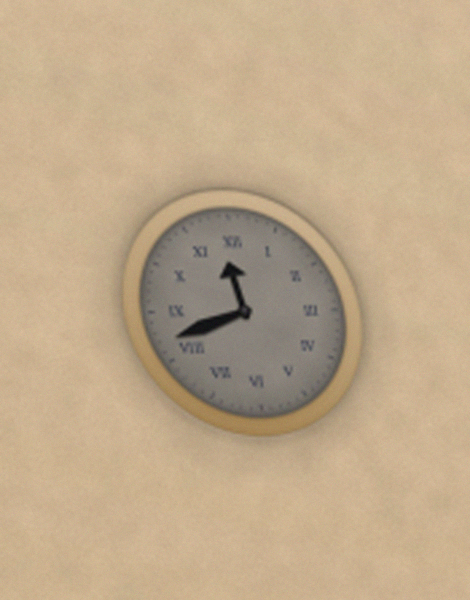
11:42
